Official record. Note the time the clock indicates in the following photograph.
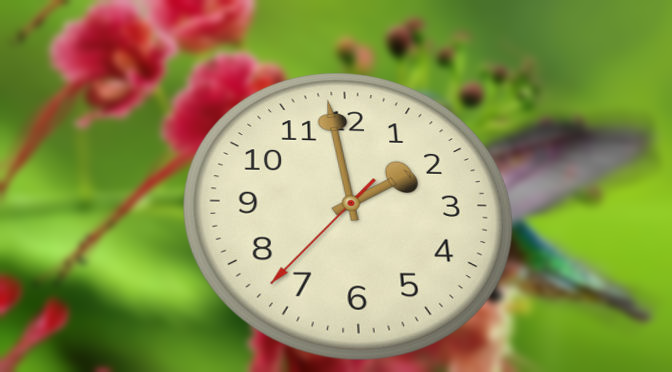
1:58:37
